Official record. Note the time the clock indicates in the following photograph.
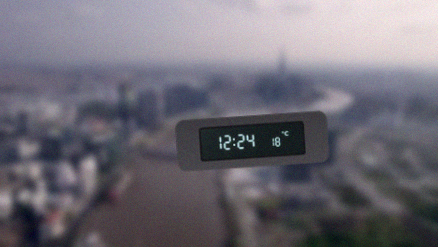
12:24
